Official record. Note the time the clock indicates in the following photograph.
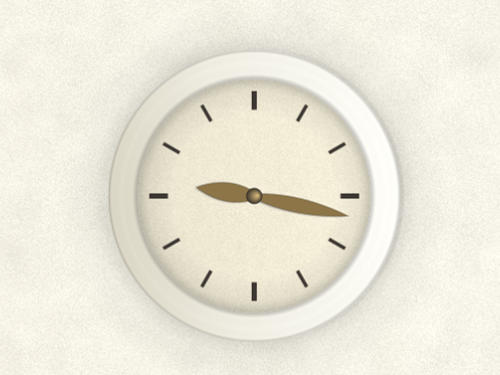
9:17
